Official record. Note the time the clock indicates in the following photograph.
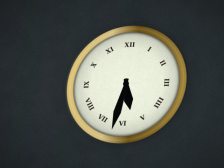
5:32
